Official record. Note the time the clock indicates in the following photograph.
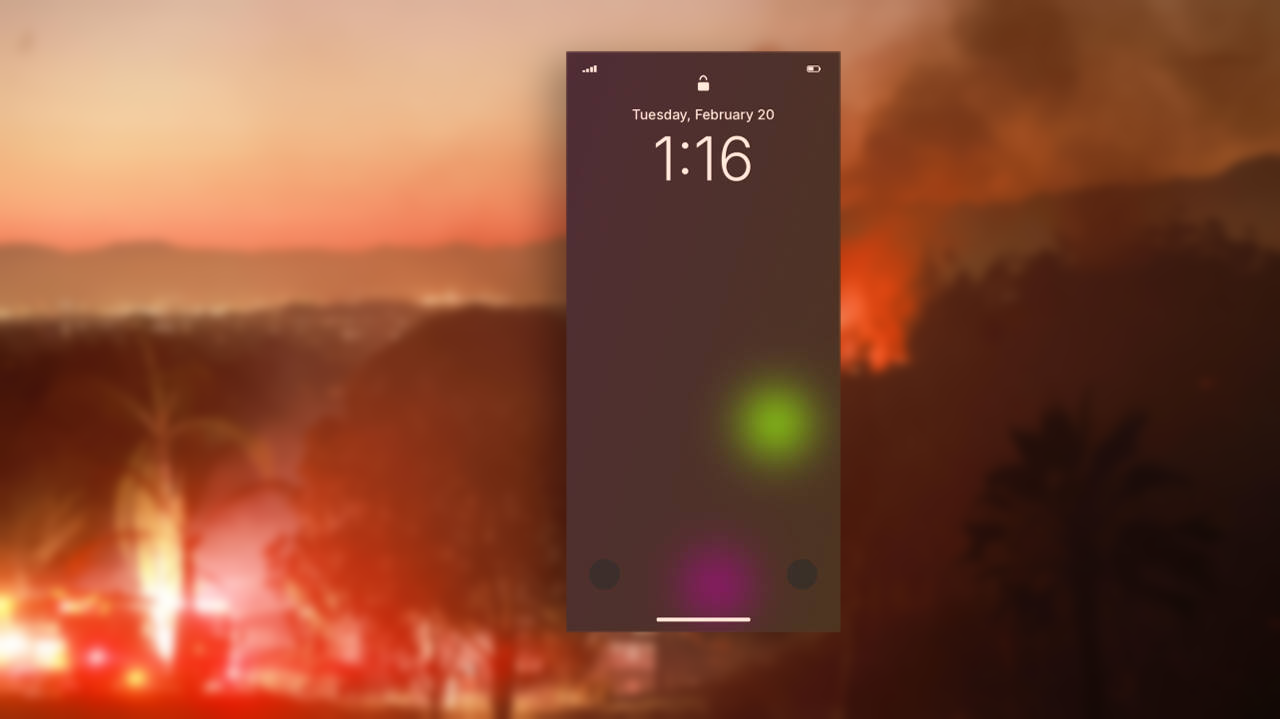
1:16
